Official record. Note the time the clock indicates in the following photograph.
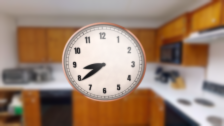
8:39
